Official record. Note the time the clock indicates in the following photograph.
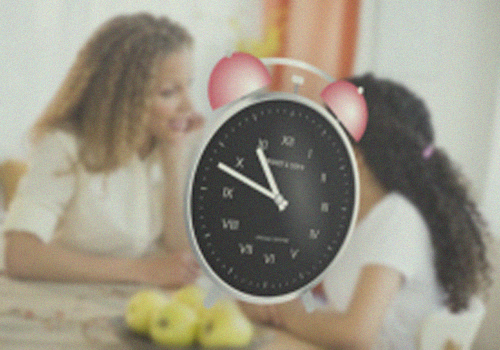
10:48
